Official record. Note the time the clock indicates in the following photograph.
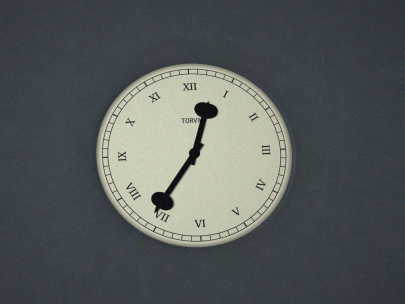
12:36
